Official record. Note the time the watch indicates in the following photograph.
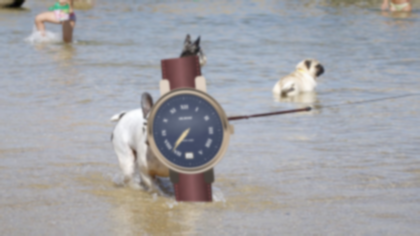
7:37
